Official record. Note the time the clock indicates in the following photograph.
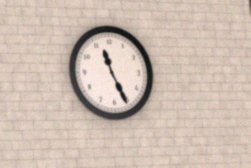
11:26
